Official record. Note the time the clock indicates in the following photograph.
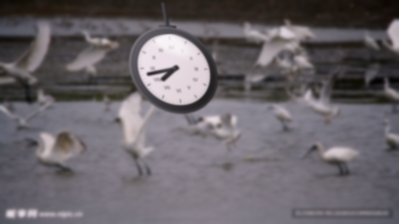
7:43
